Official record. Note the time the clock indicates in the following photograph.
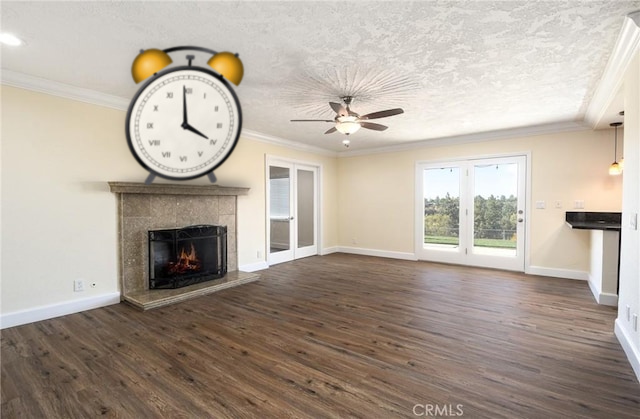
3:59
